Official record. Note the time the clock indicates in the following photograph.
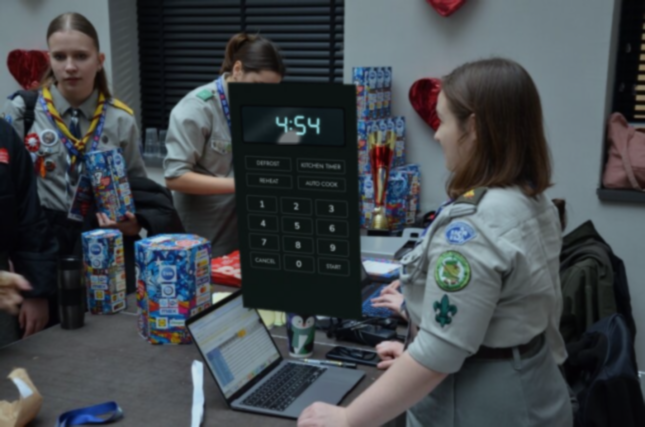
4:54
